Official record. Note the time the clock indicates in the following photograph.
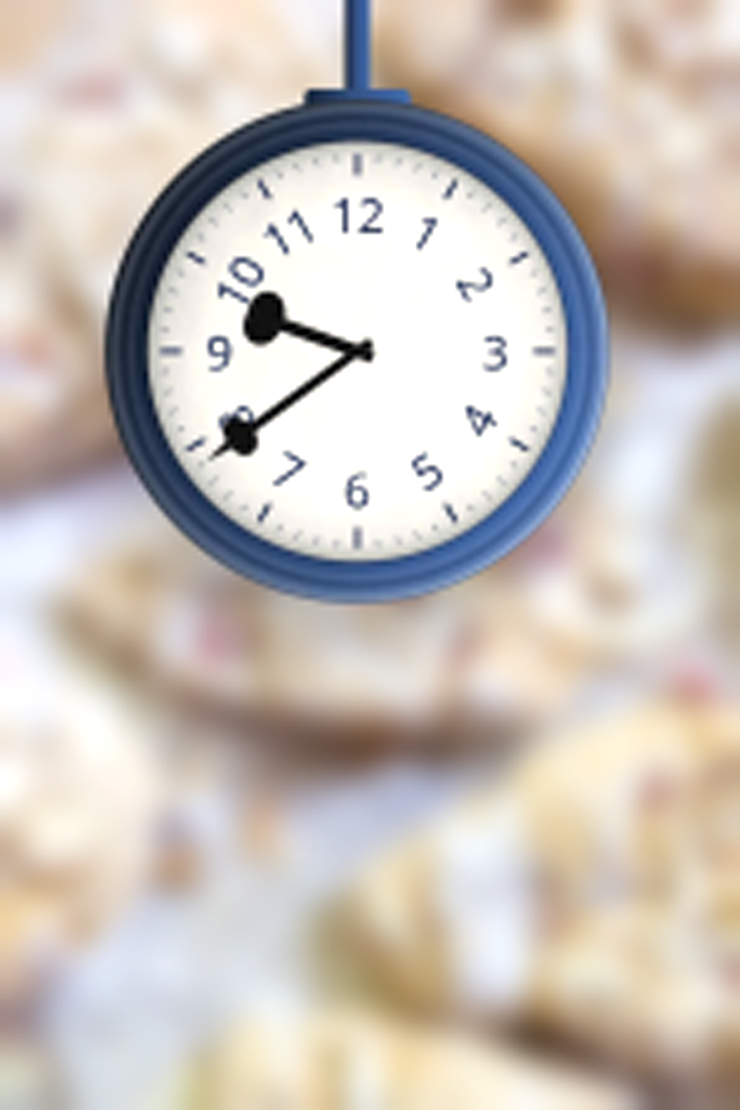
9:39
